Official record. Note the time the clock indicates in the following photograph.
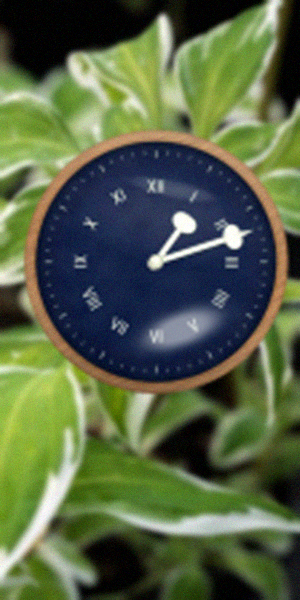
1:12
